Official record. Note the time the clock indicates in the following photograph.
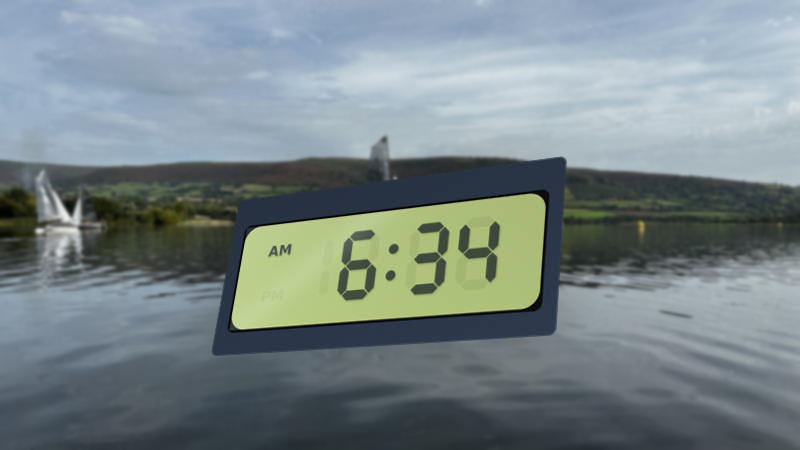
6:34
